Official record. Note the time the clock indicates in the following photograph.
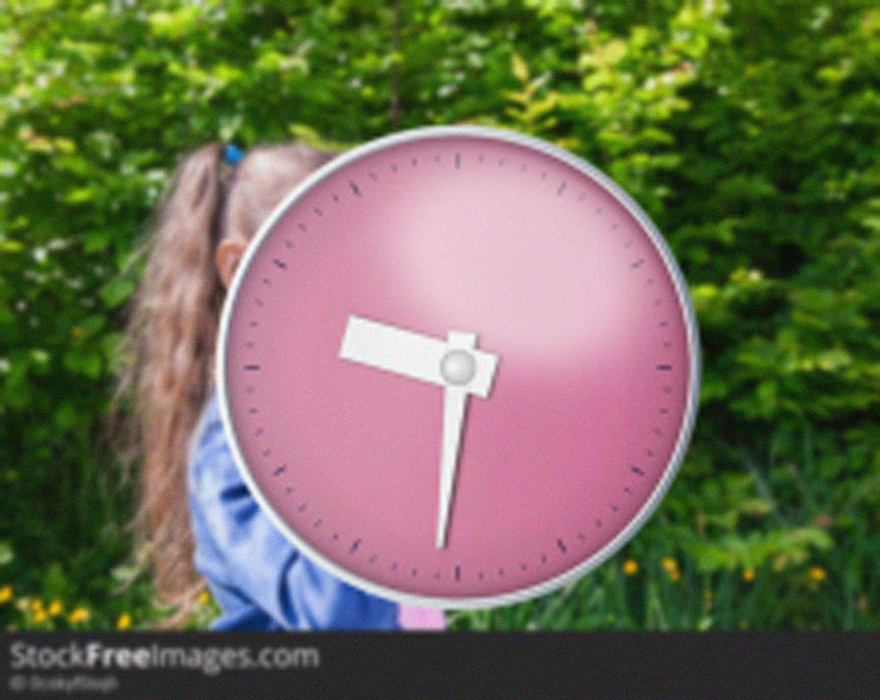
9:31
